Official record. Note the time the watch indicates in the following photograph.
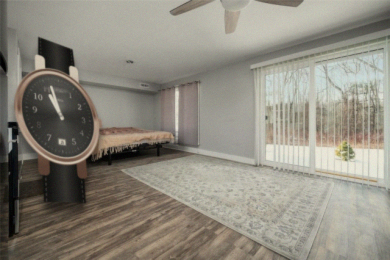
10:57
